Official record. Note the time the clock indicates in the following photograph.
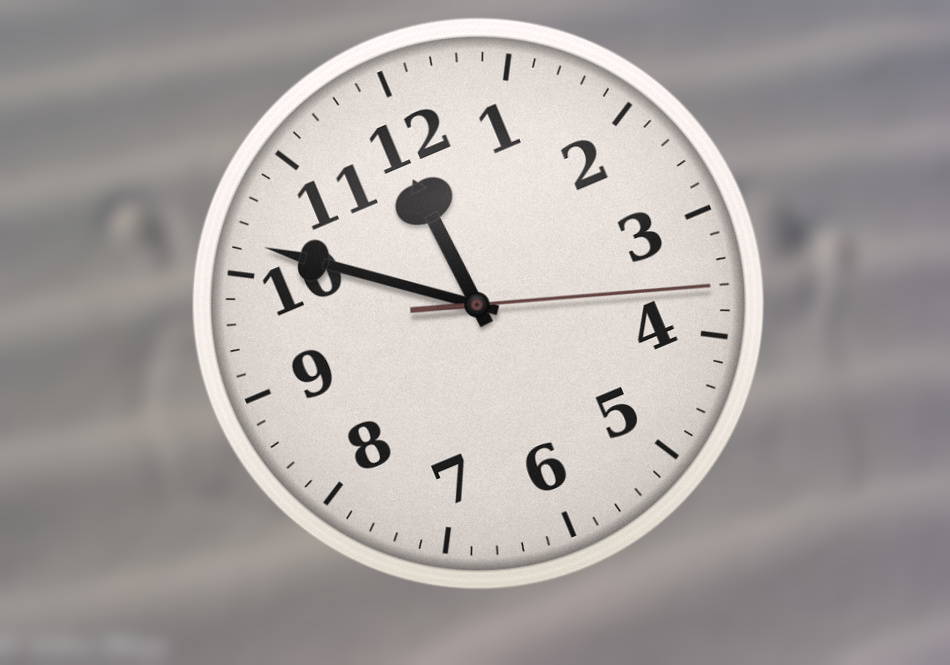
11:51:18
